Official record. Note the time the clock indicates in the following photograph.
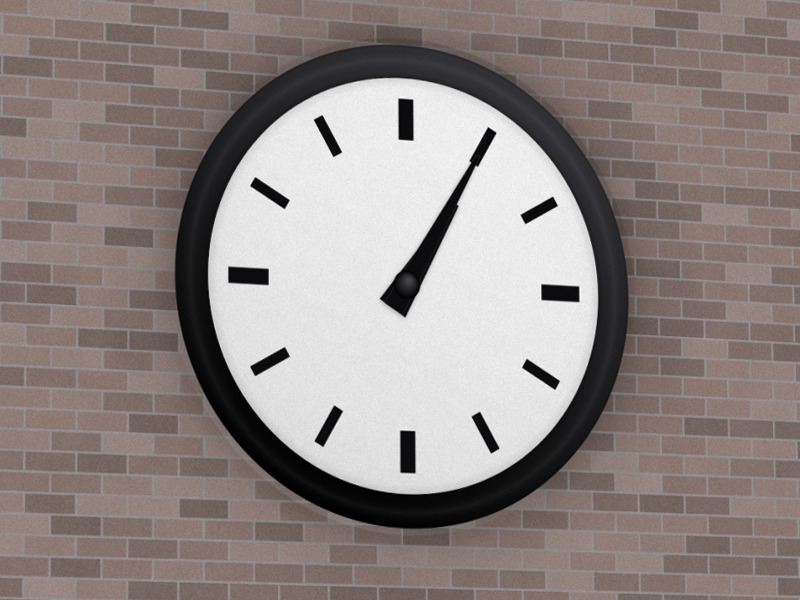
1:05
